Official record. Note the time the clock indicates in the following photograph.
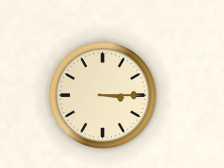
3:15
